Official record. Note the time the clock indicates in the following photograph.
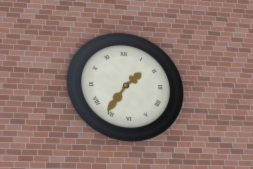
1:36
